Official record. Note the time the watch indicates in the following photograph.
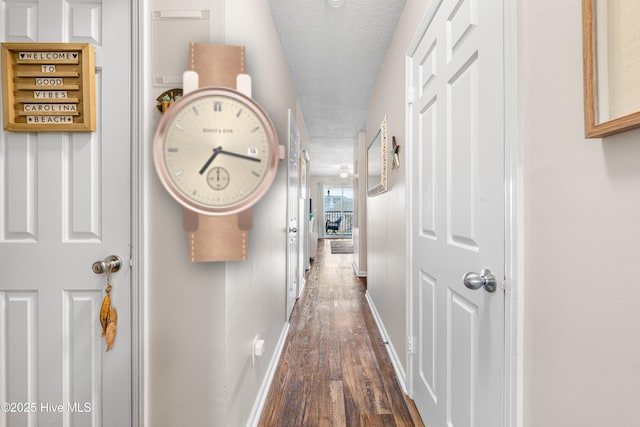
7:17
